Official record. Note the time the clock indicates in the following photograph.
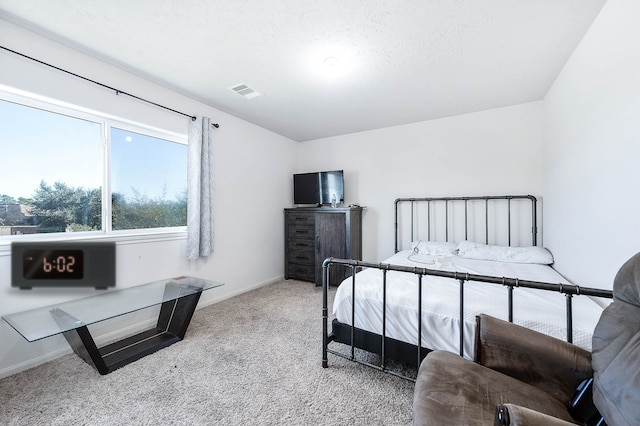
6:02
